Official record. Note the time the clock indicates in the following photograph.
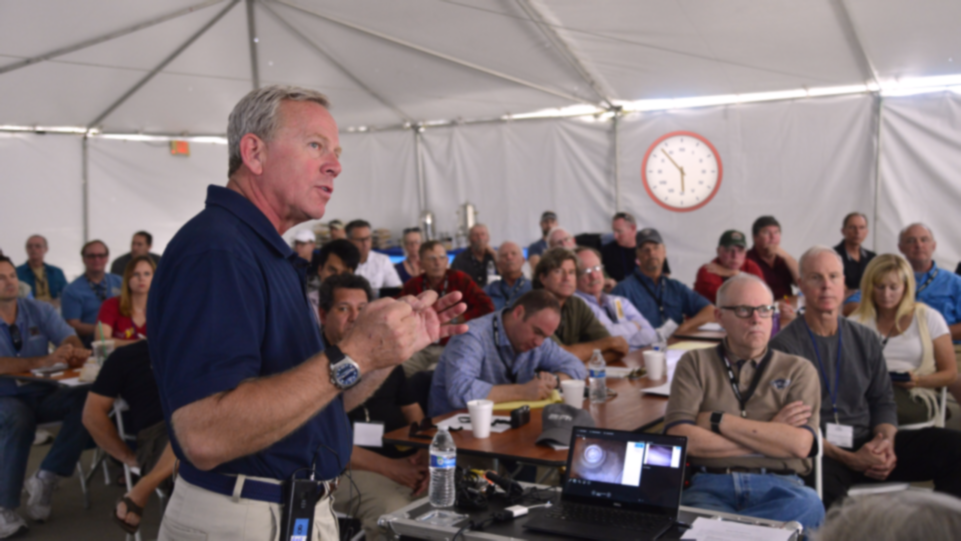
5:53
